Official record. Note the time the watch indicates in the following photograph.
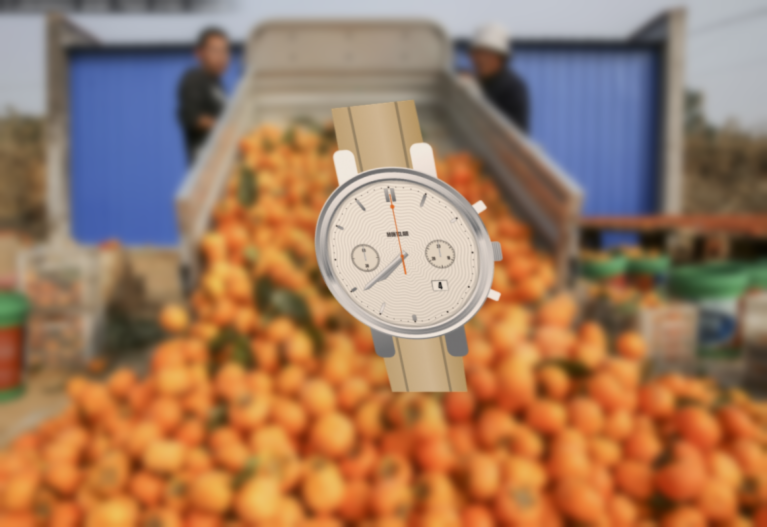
7:39
